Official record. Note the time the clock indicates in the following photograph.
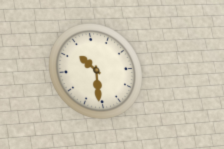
10:31
